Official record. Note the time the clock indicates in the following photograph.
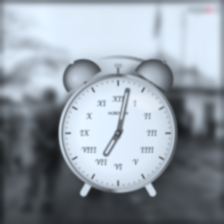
7:02
